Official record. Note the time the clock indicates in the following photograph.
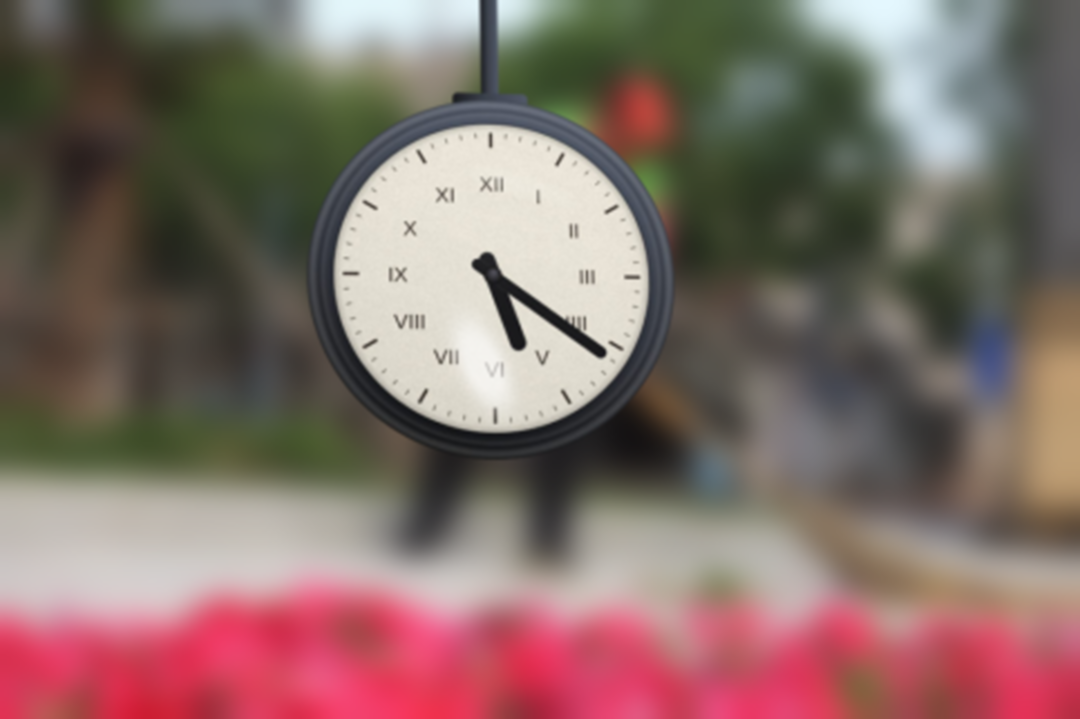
5:21
